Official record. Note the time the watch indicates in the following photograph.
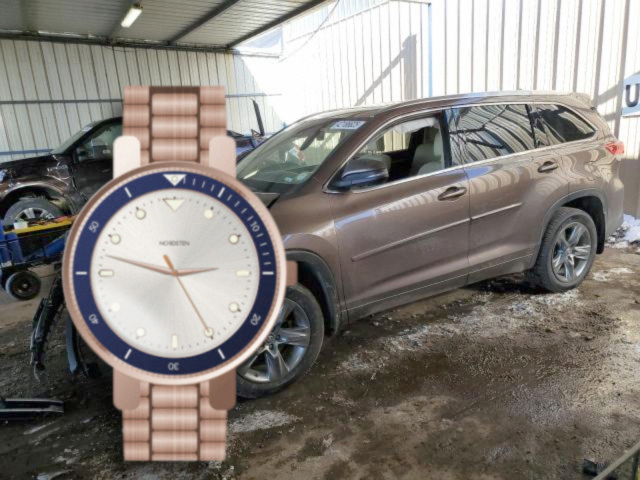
2:47:25
